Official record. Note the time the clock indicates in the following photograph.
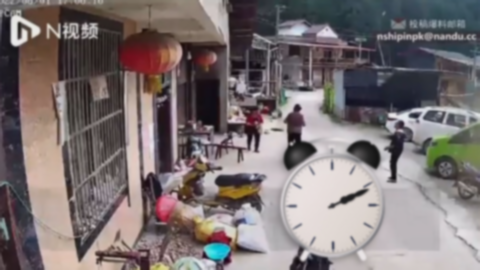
2:11
